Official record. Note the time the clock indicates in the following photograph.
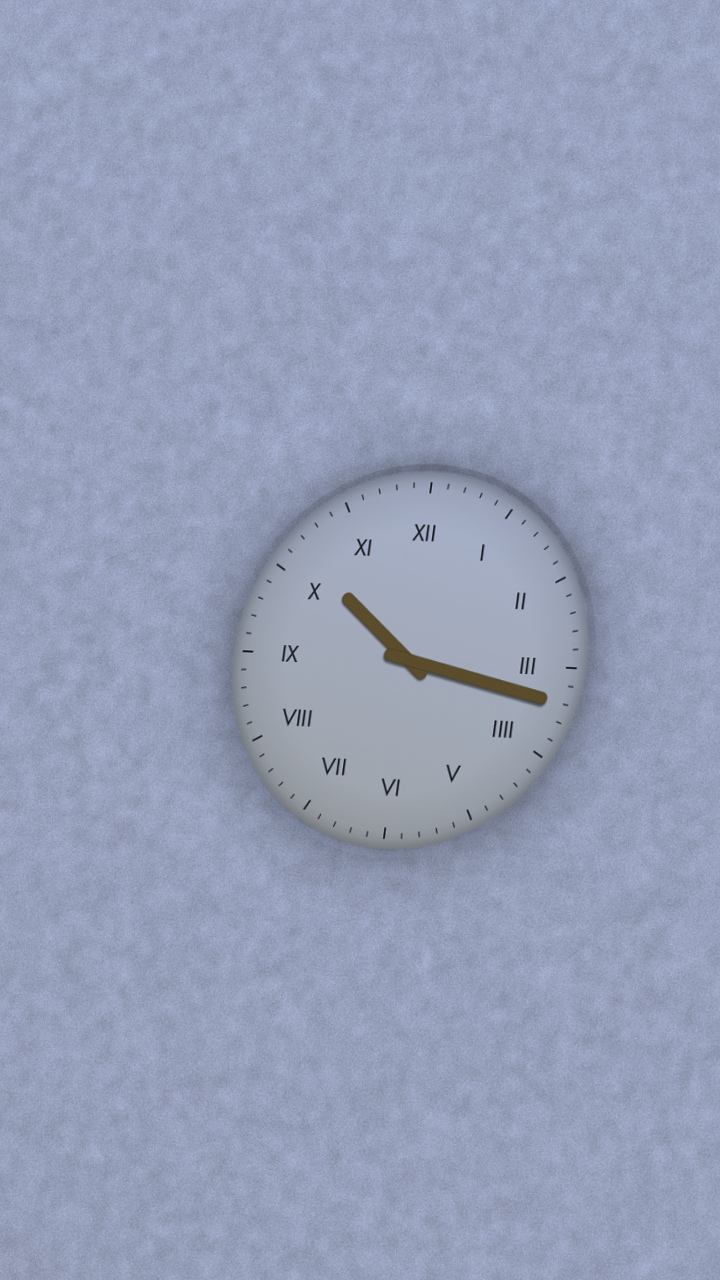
10:17
